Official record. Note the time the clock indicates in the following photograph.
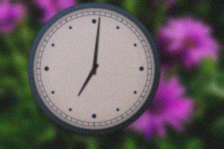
7:01
